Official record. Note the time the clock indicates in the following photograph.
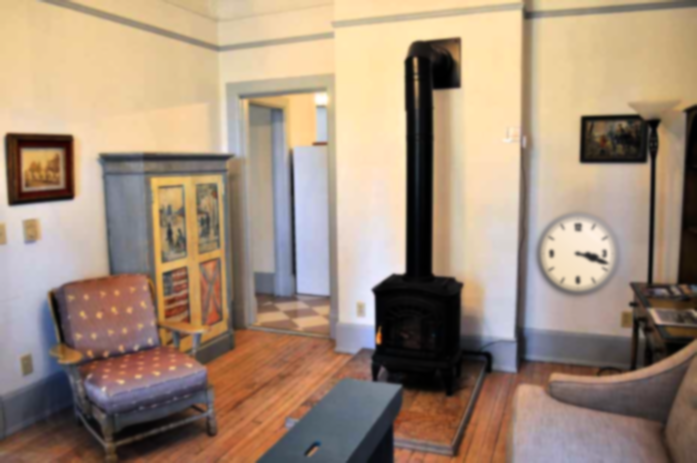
3:18
